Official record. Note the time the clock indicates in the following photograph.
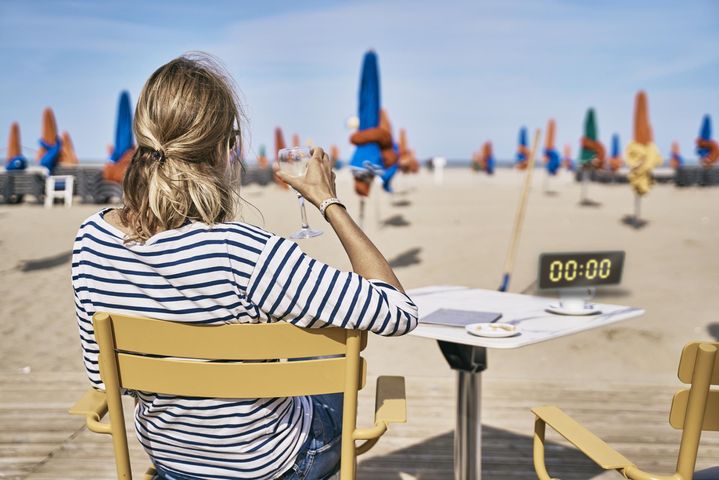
0:00
